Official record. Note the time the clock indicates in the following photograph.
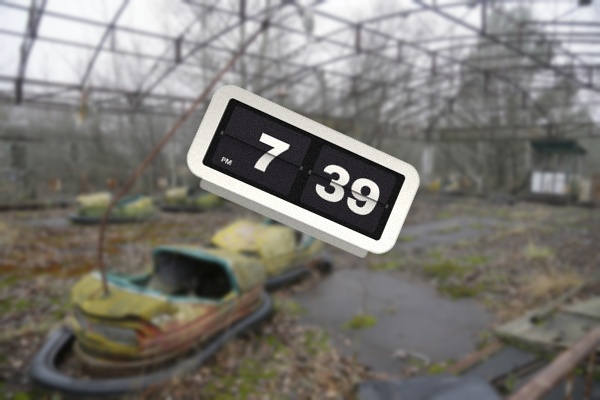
7:39
